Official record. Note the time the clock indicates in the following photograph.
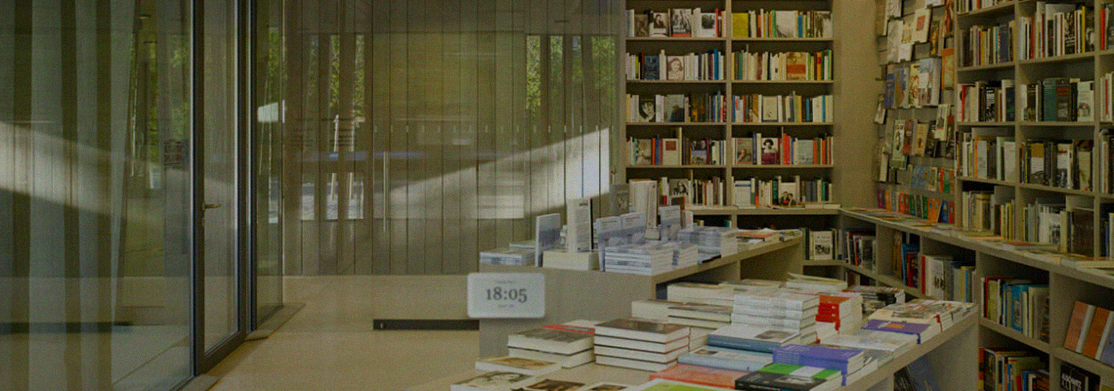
18:05
